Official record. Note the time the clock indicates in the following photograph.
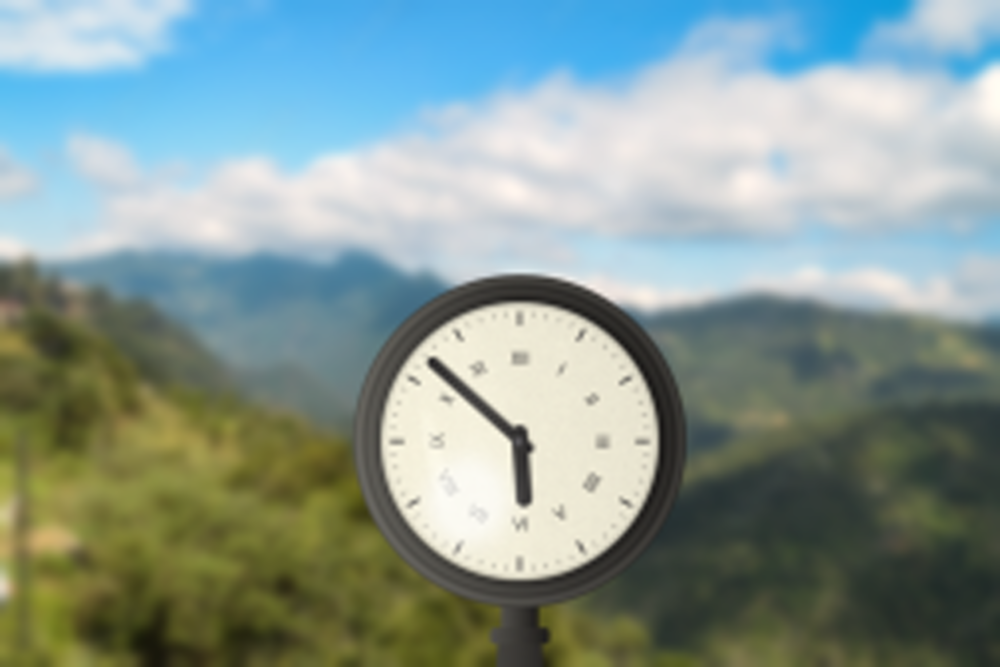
5:52
